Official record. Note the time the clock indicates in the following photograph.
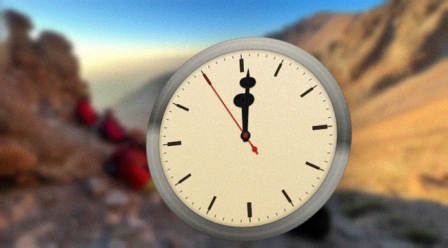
12:00:55
